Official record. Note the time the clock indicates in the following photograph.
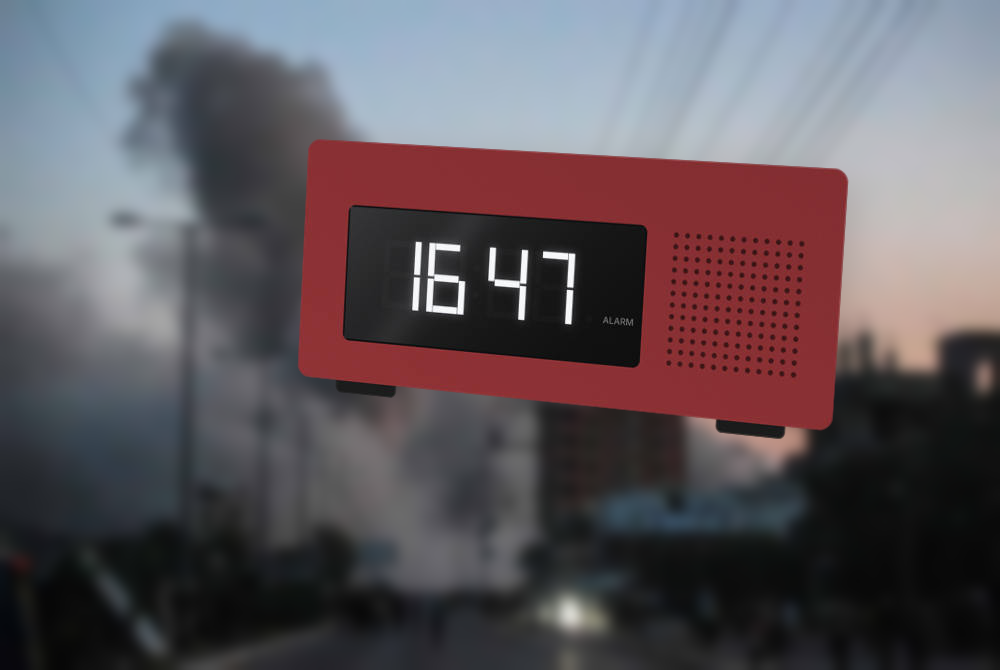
16:47
